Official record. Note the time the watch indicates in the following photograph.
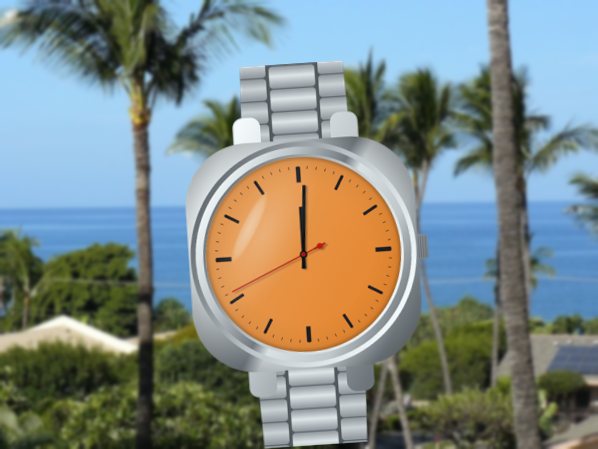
12:00:41
